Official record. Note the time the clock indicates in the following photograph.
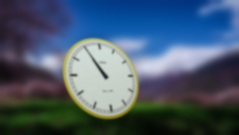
10:55
